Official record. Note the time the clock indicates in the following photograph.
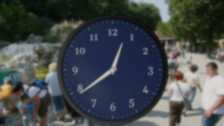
12:39
